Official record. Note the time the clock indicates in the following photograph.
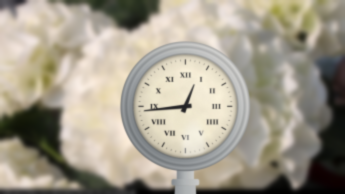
12:44
